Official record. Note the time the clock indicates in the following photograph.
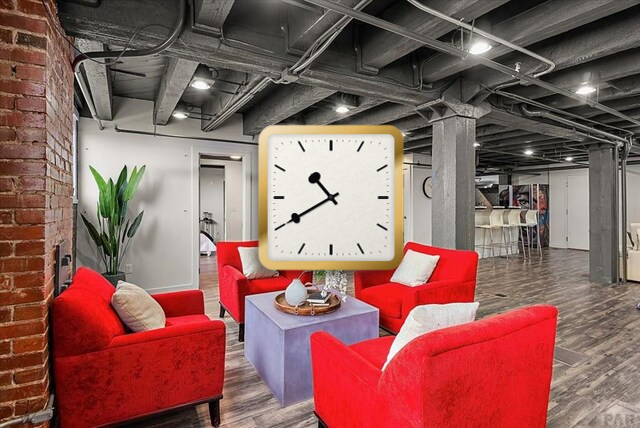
10:40
